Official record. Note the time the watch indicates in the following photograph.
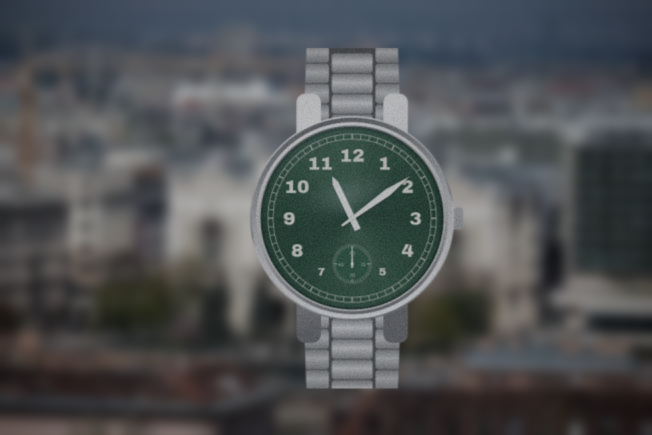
11:09
